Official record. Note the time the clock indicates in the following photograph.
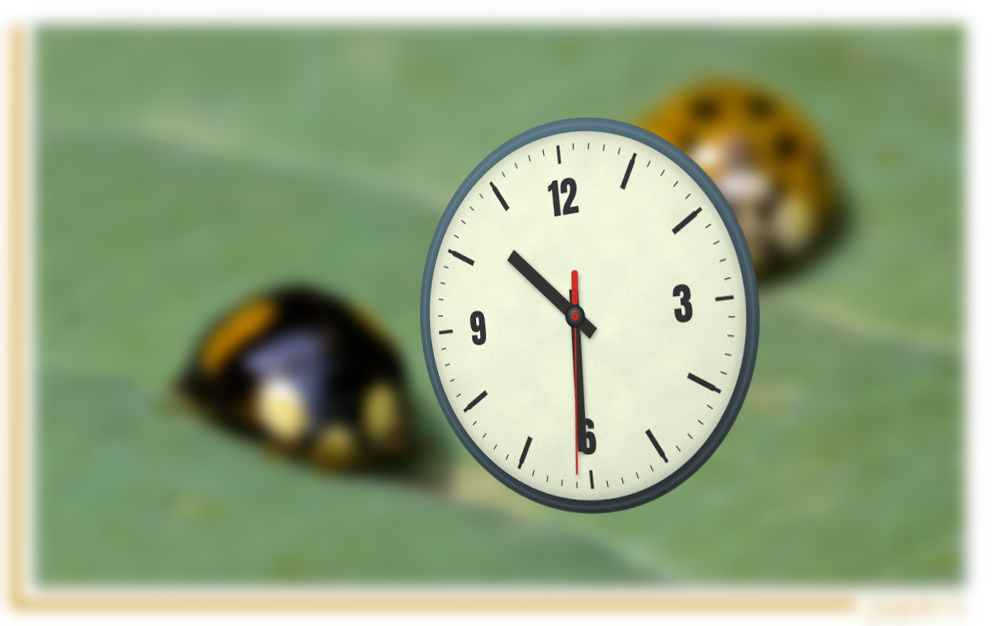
10:30:31
